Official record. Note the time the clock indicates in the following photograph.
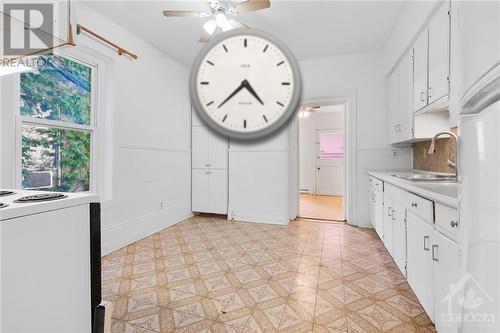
4:38
